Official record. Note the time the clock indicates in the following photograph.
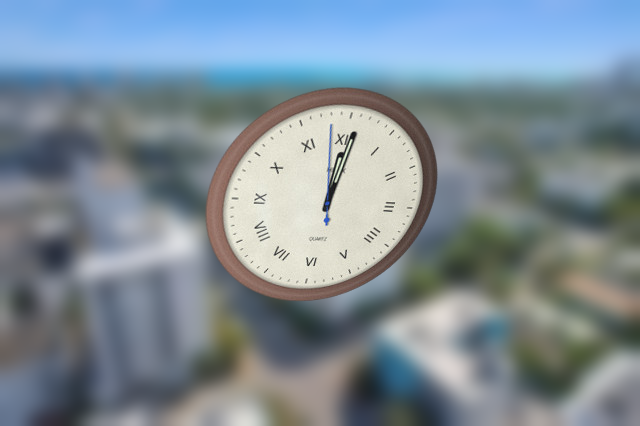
12:00:58
